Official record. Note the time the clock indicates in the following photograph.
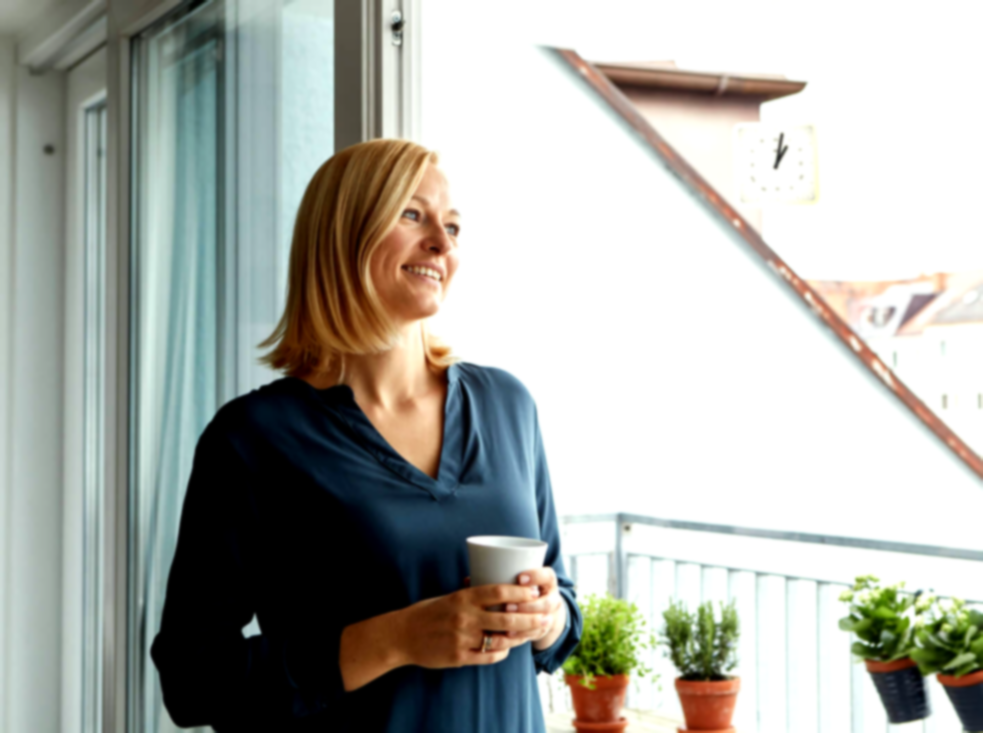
1:02
